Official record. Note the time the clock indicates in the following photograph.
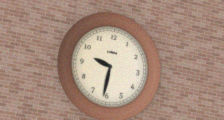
9:31
